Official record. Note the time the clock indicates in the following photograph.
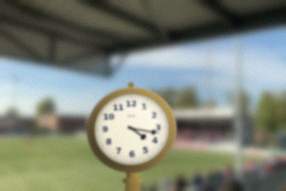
4:17
